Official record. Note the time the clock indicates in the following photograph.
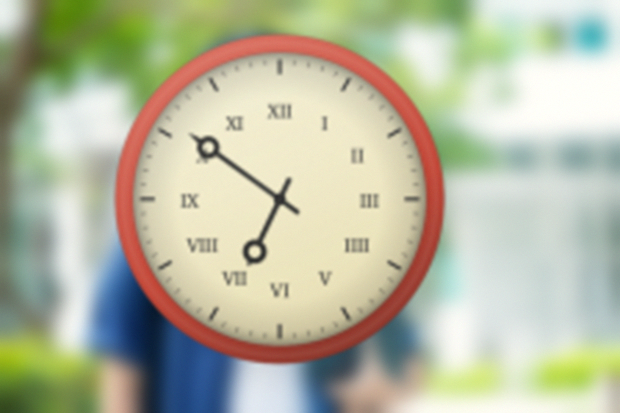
6:51
